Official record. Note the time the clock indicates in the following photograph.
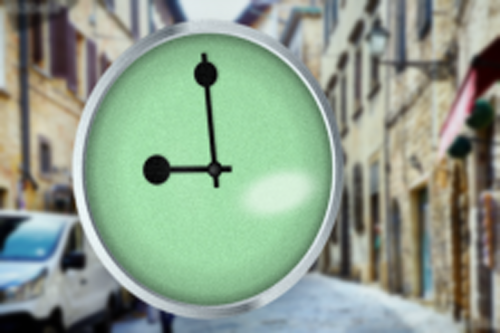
8:59
